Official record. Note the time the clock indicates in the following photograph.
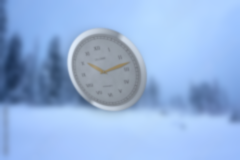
10:13
